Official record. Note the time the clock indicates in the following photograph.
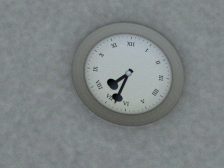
7:33
